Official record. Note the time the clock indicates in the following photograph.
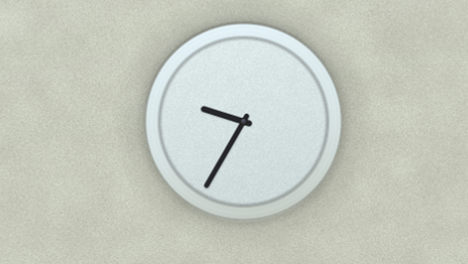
9:35
